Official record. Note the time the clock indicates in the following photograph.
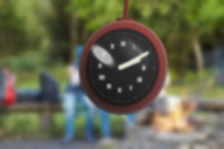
2:10
